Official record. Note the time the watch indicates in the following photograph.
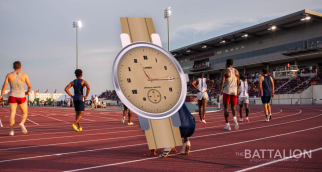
11:15
